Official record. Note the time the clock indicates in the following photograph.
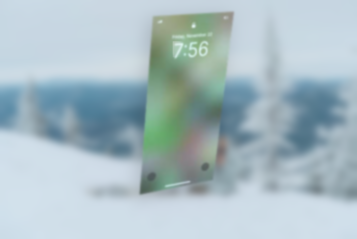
7:56
